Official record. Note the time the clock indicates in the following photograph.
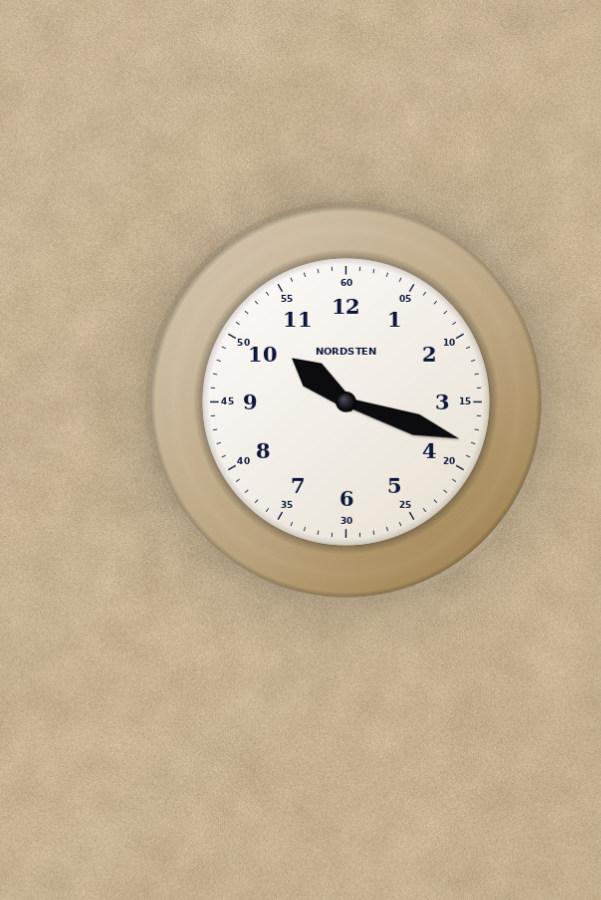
10:18
